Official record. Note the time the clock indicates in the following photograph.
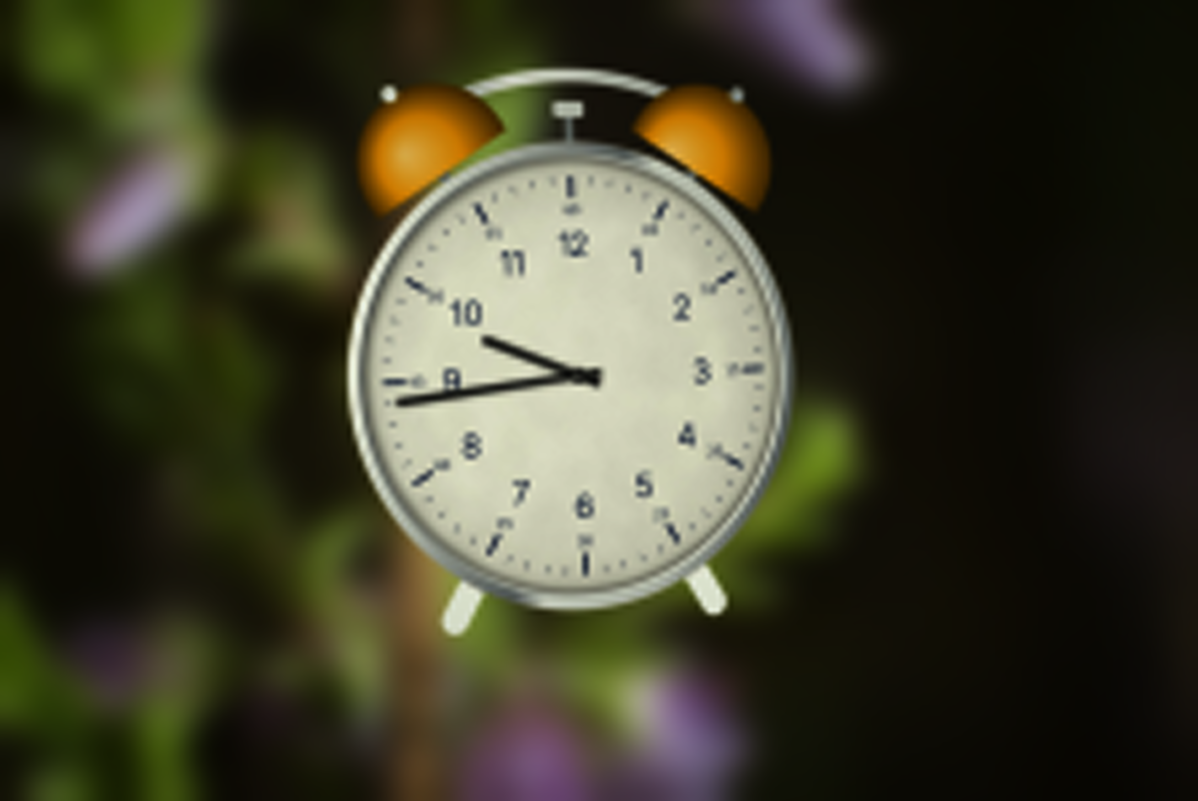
9:44
